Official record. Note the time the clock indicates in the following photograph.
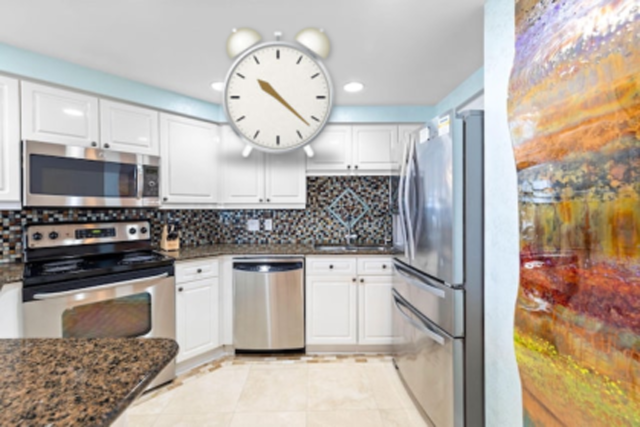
10:22
